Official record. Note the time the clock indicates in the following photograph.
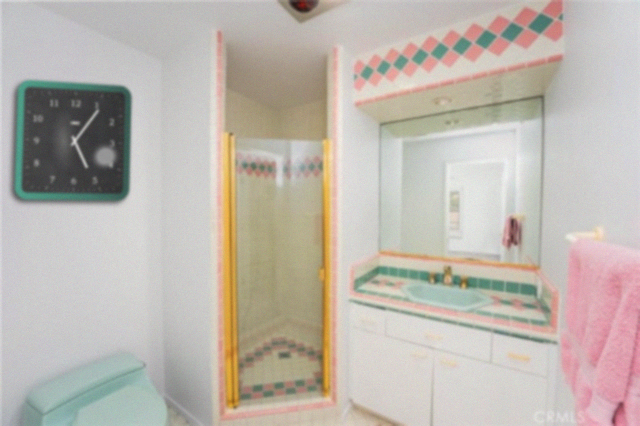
5:06
